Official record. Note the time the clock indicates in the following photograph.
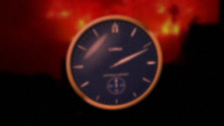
2:11
